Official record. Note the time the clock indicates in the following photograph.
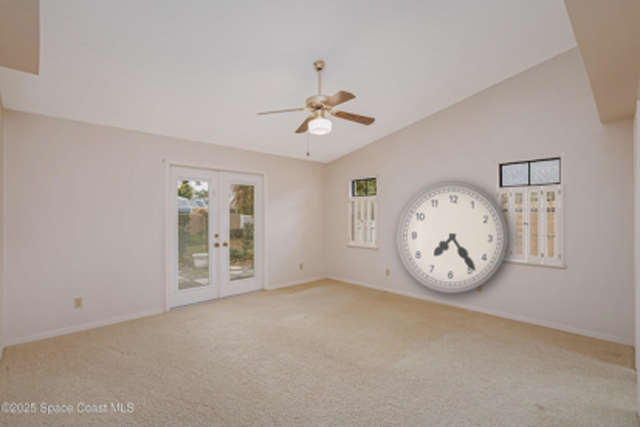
7:24
